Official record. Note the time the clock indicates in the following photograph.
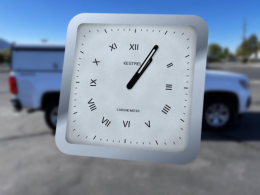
1:05
